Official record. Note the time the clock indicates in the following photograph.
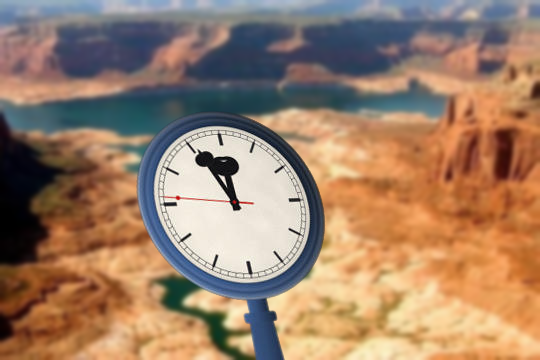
11:55:46
